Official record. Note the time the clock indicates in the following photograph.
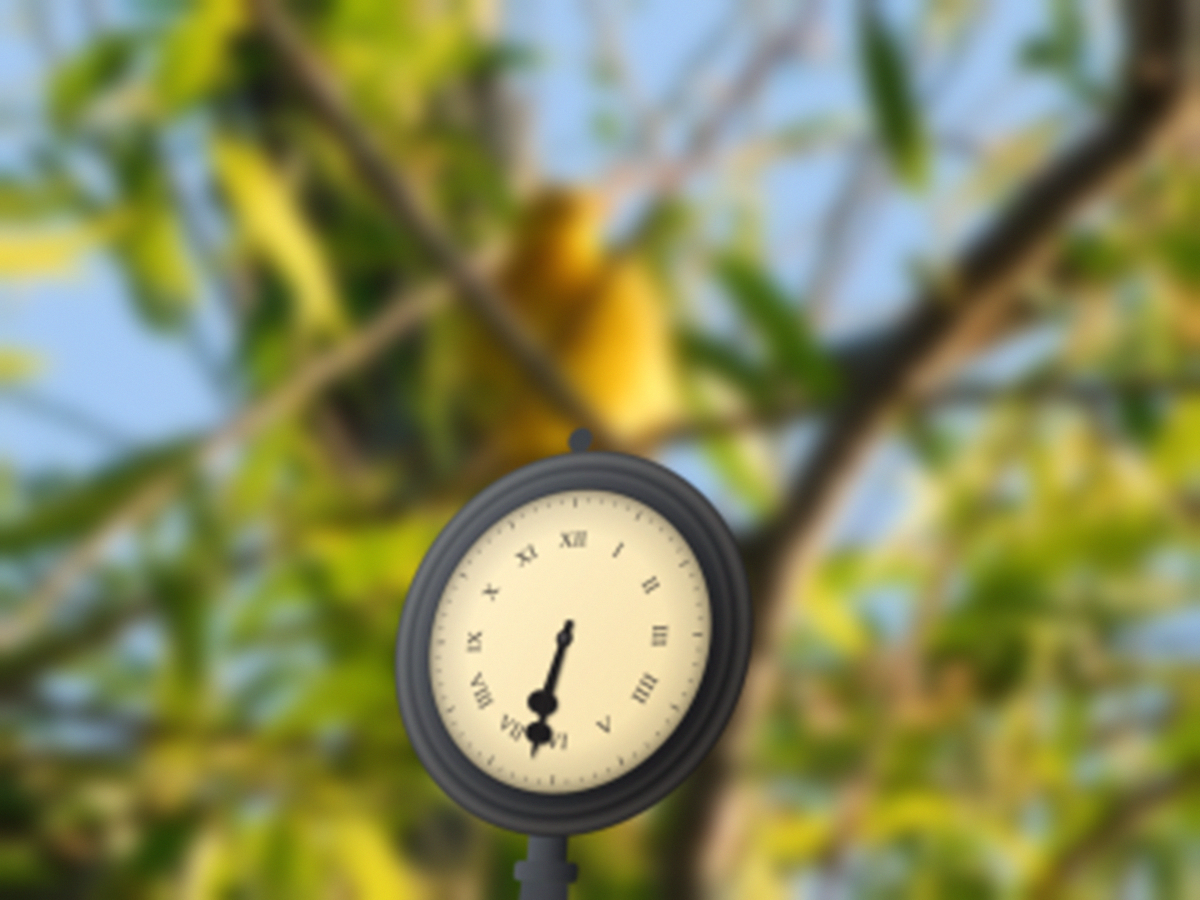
6:32
